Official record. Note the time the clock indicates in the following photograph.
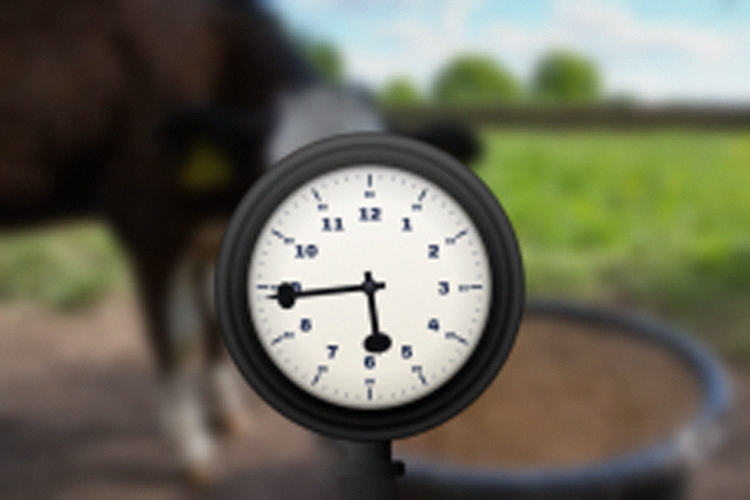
5:44
